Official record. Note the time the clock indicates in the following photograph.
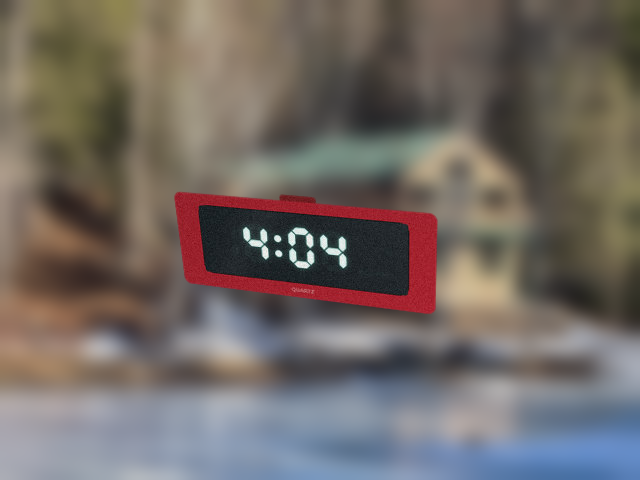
4:04
